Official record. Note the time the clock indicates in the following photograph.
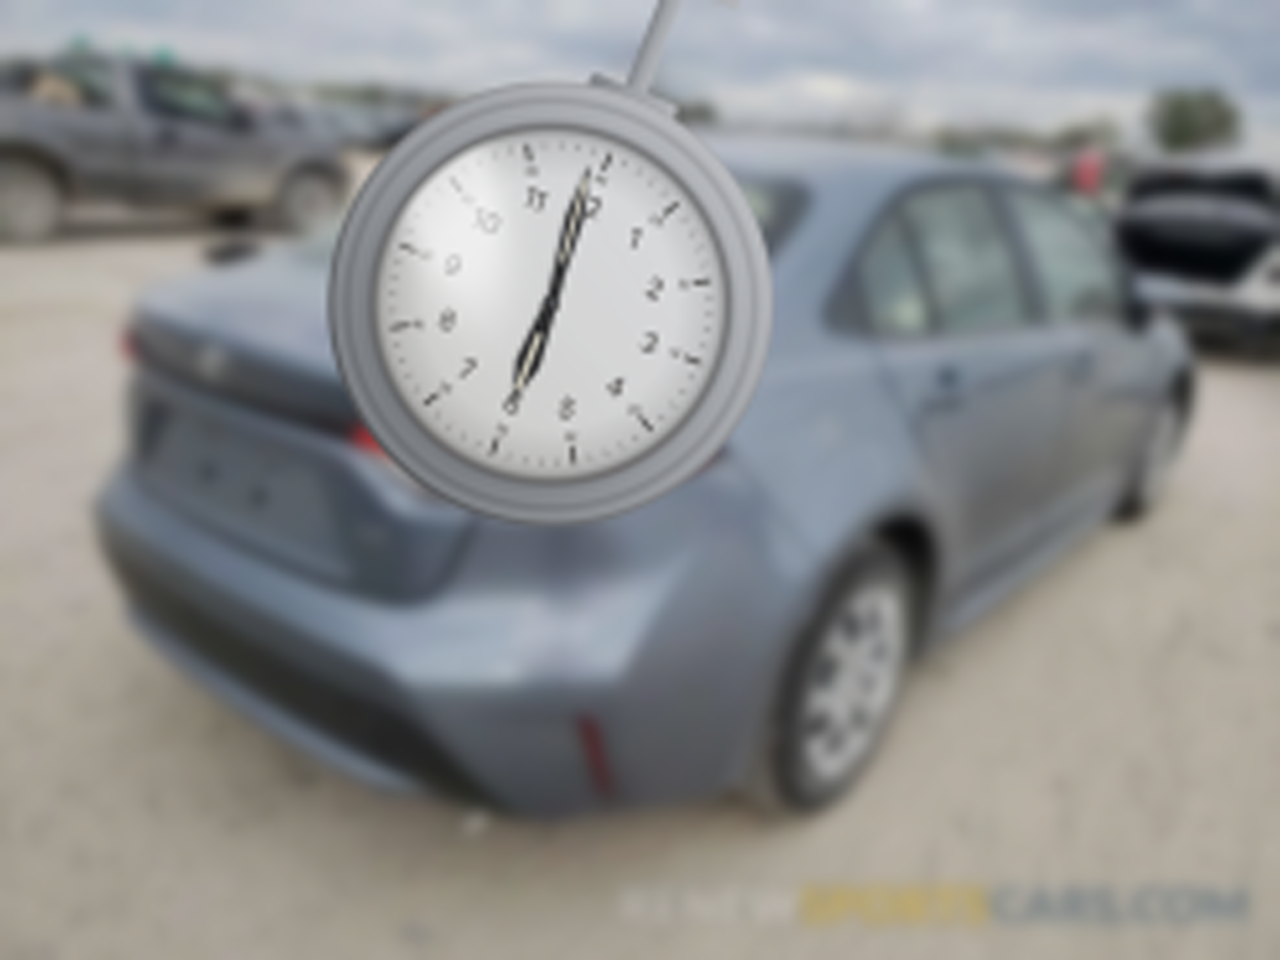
5:59
